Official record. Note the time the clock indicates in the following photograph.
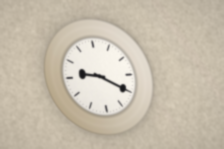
9:20
